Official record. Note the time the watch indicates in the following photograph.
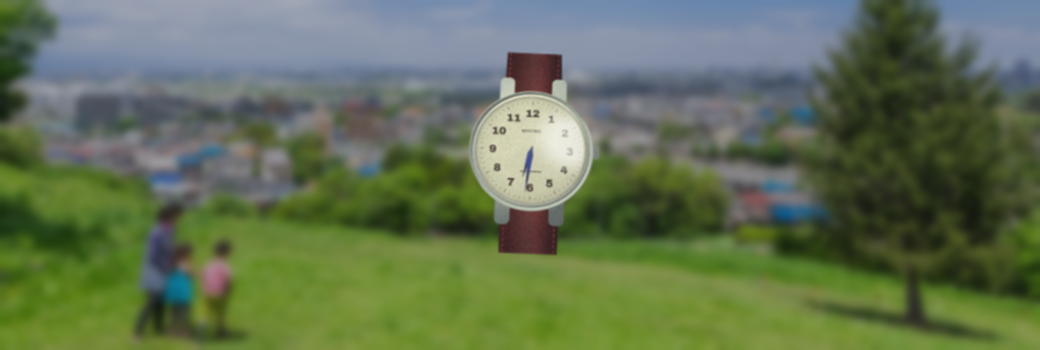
6:31
